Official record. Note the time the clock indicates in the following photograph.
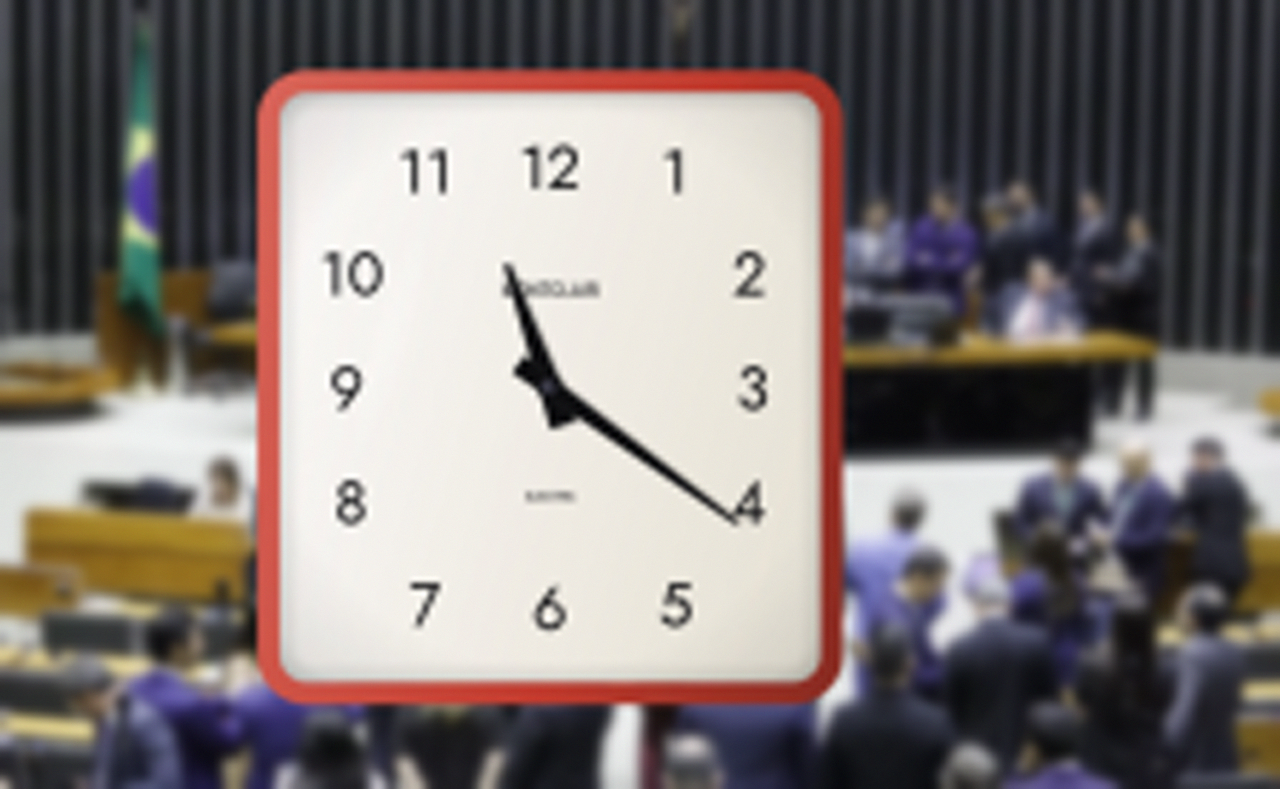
11:21
